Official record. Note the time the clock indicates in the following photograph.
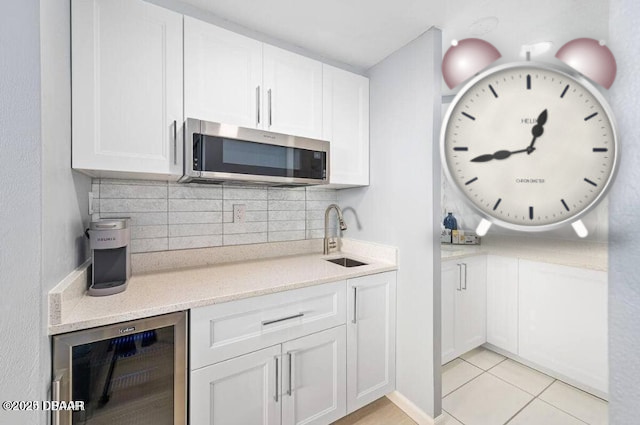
12:43
